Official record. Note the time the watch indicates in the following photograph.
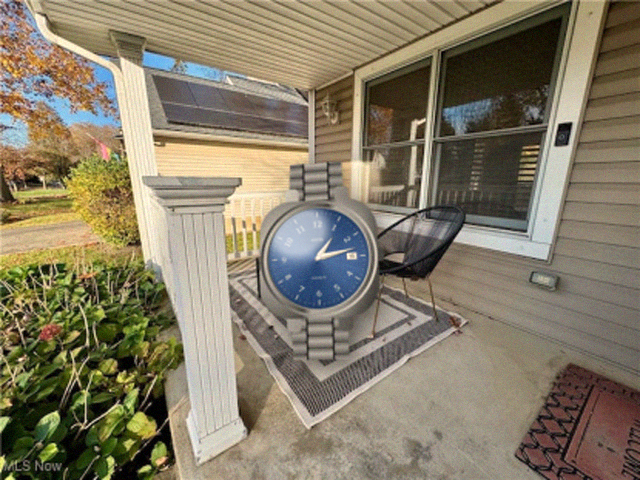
1:13
